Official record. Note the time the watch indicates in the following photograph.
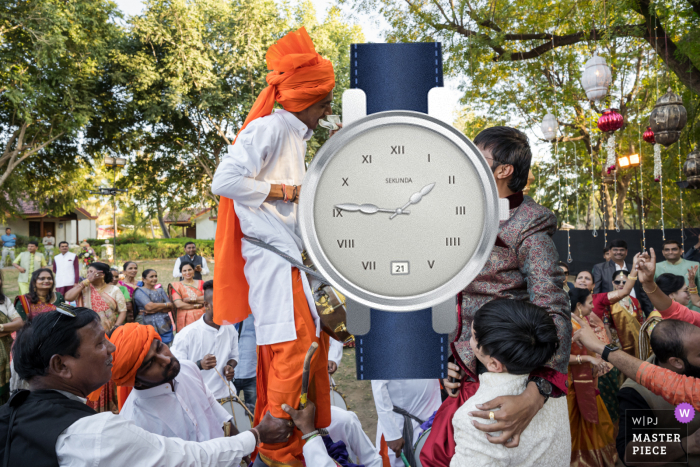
1:46
